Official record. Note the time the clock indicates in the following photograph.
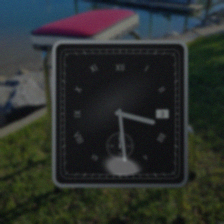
3:29
